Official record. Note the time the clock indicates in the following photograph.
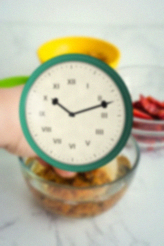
10:12
